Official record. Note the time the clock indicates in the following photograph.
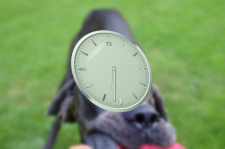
6:32
